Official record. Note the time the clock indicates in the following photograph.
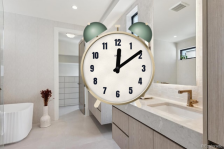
12:09
